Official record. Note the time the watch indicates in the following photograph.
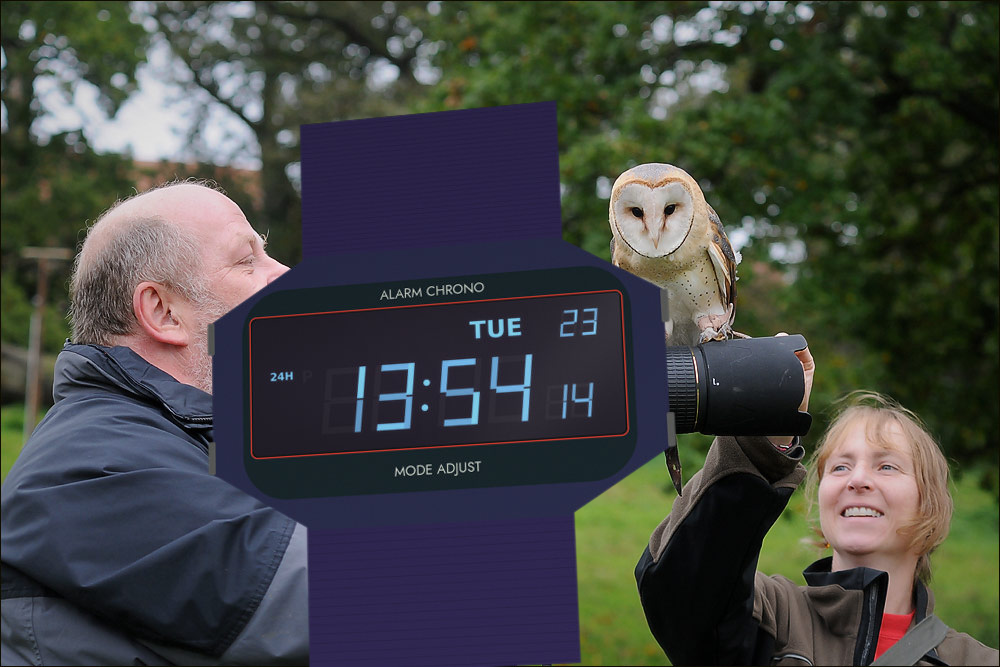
13:54:14
